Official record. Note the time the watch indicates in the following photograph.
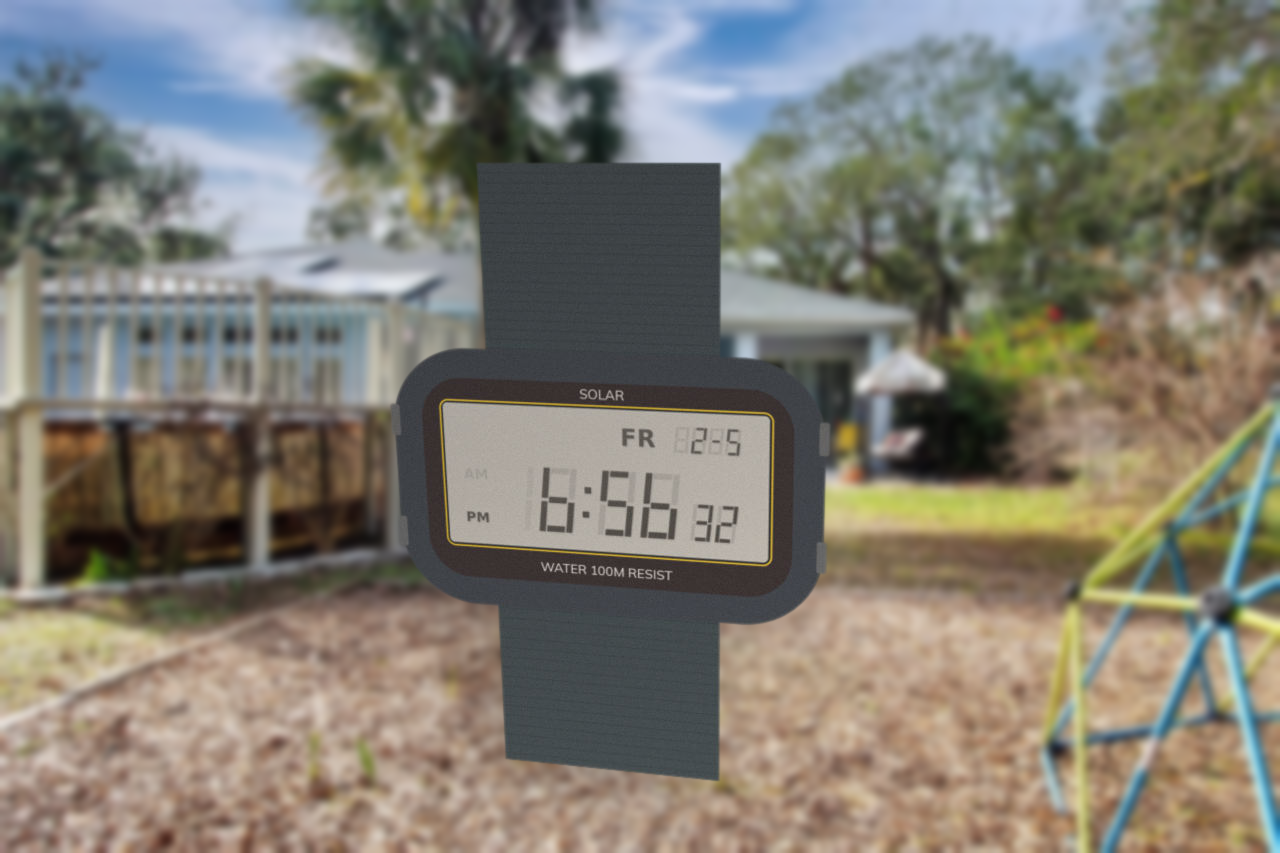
6:56:32
